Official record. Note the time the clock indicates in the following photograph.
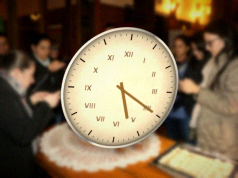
5:20
